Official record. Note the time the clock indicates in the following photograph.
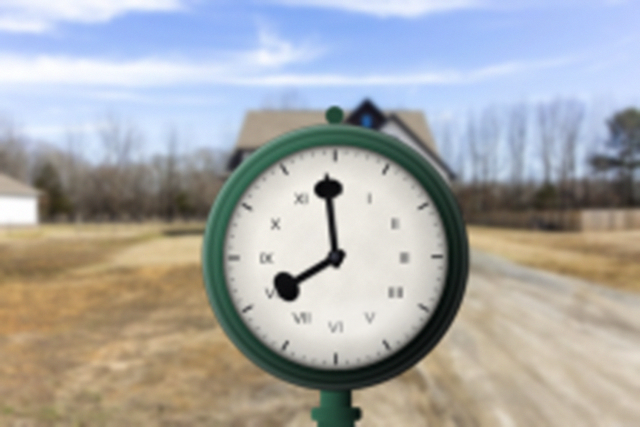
7:59
